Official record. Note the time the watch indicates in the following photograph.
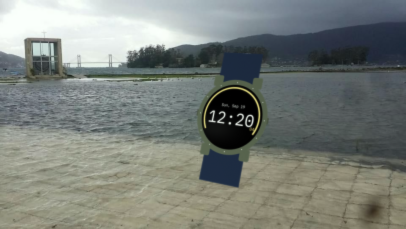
12:20
